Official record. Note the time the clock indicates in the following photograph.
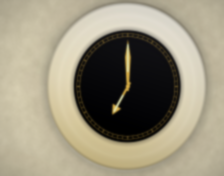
7:00
